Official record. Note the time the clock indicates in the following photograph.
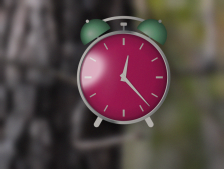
12:23
